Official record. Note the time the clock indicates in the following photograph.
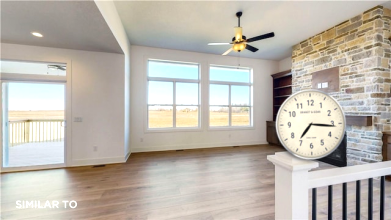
7:16
